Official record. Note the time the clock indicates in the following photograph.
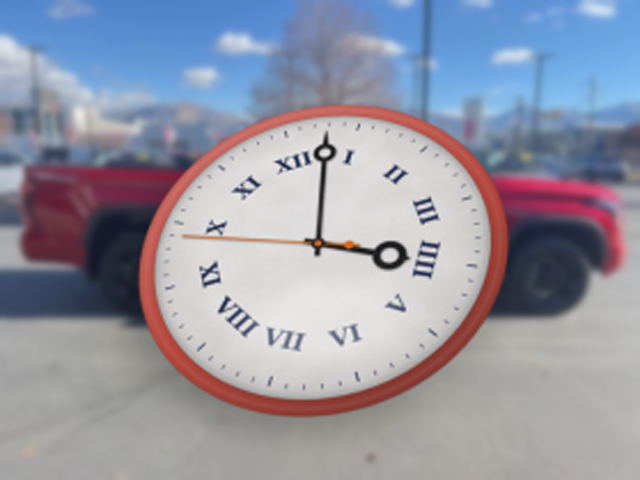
4:02:49
